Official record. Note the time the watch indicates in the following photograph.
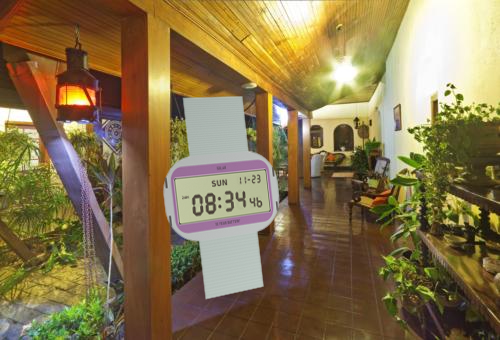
8:34:46
